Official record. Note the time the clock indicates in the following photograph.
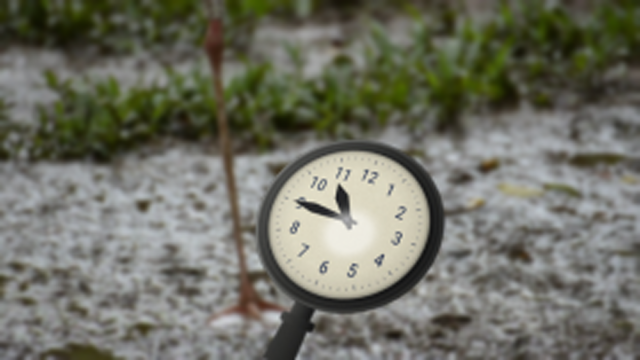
10:45
